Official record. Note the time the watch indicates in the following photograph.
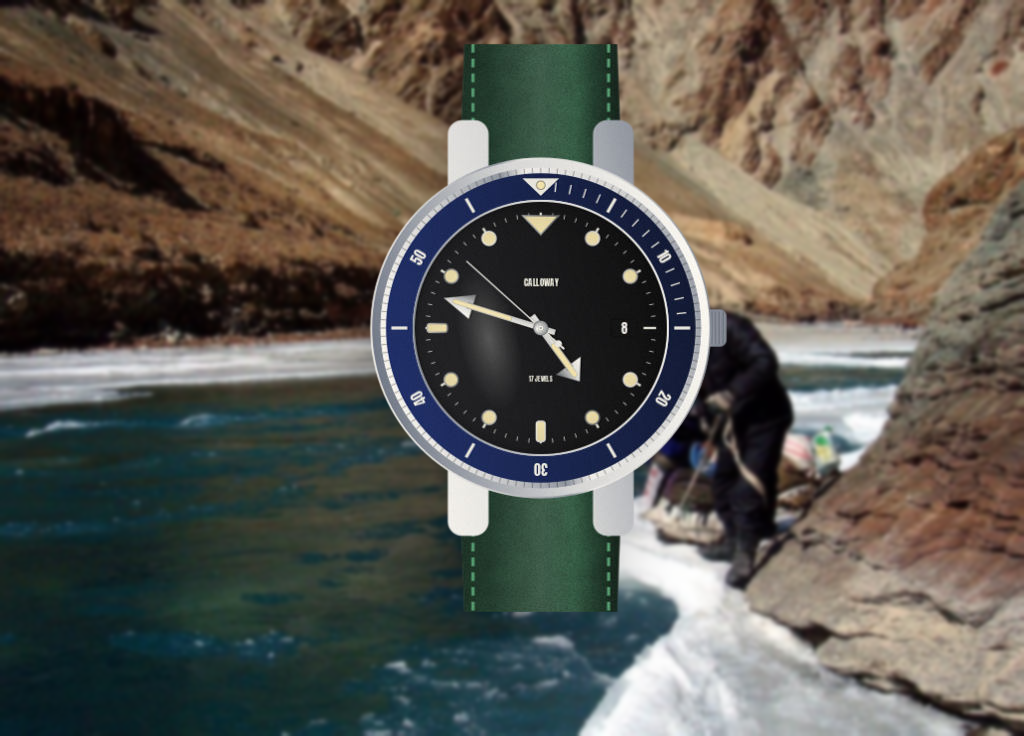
4:47:52
